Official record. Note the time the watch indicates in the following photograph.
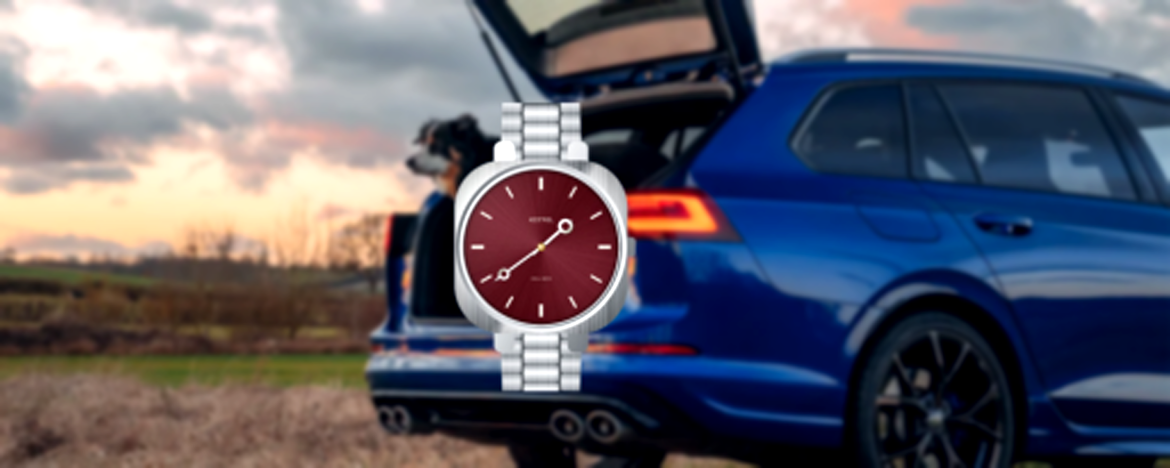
1:39
